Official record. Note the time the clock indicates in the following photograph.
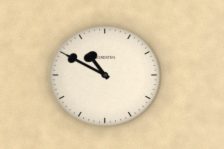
10:50
